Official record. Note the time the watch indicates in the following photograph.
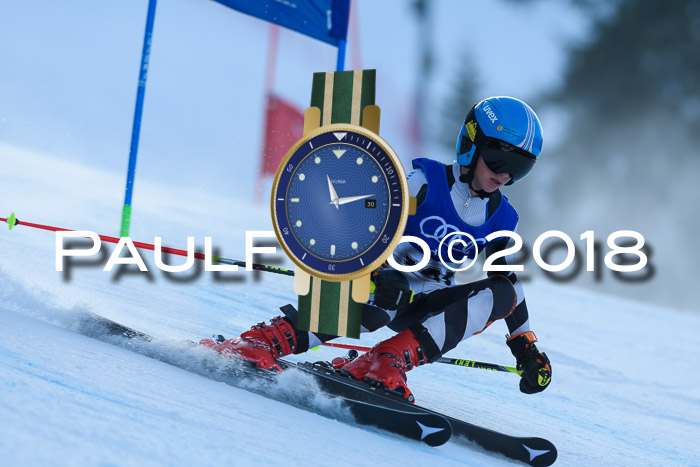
11:13
